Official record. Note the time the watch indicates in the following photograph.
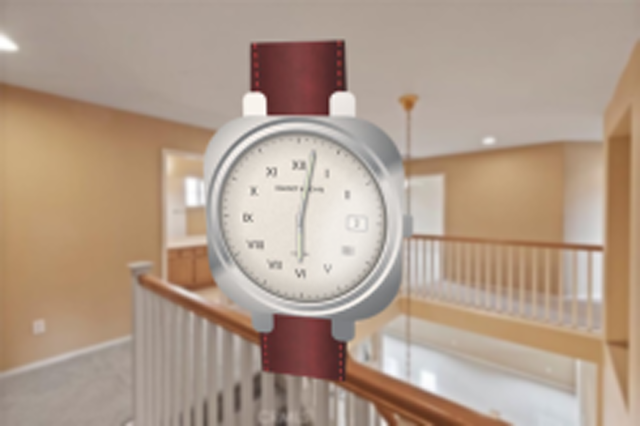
6:02
